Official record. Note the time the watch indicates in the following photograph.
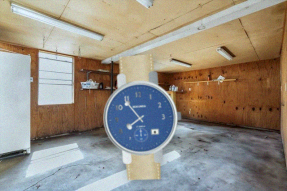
7:54
